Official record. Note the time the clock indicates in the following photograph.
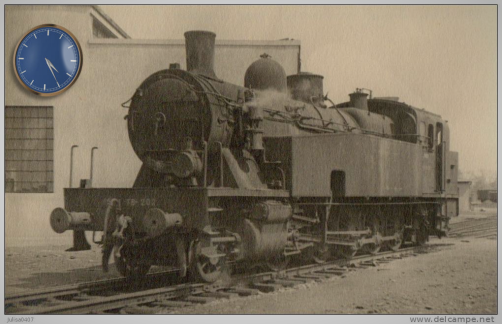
4:25
